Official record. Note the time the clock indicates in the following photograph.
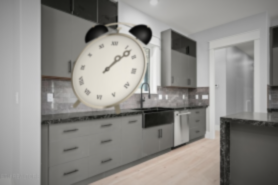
1:07
